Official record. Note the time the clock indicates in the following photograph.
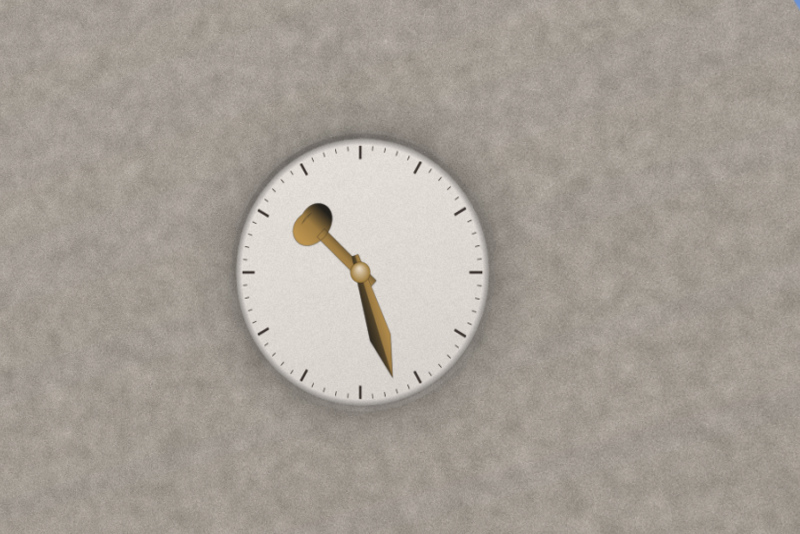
10:27
